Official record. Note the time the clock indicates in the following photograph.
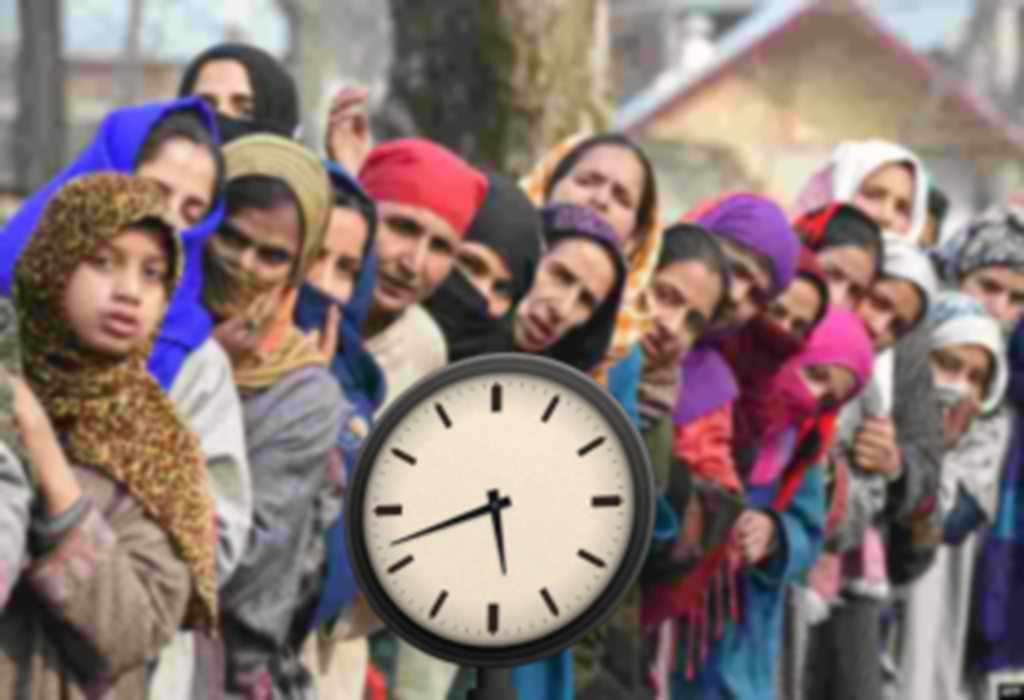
5:42
